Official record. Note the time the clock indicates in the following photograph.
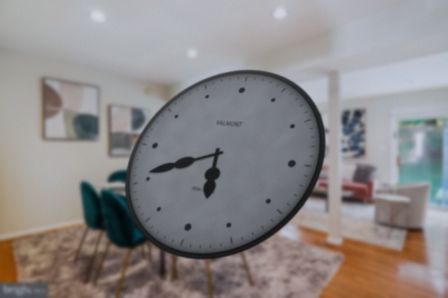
5:41
